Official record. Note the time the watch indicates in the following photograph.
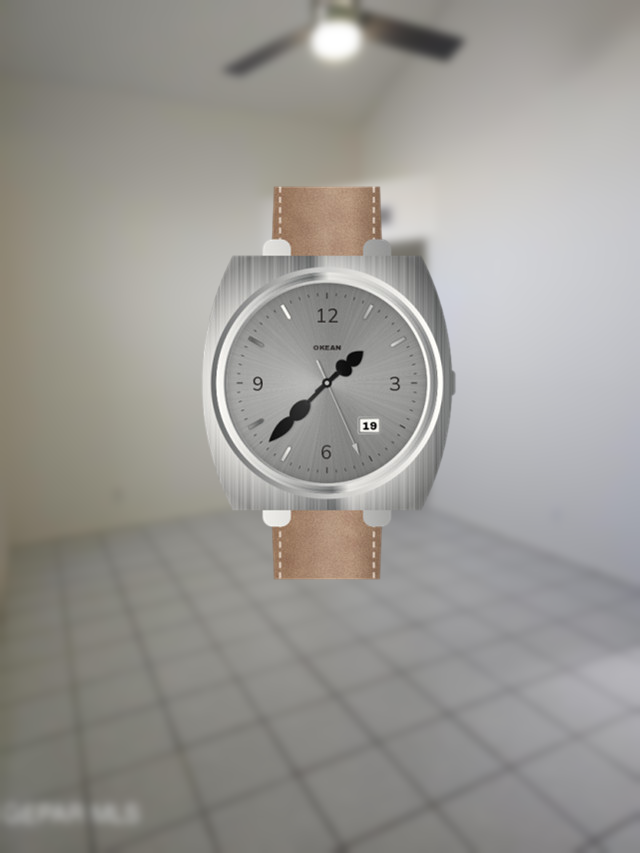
1:37:26
